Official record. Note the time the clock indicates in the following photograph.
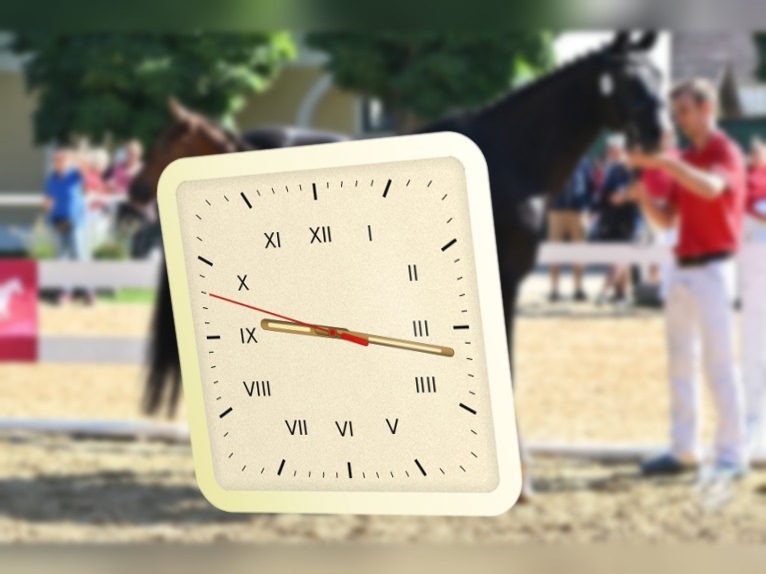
9:16:48
